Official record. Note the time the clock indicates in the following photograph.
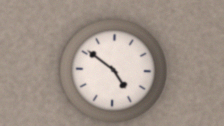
4:51
